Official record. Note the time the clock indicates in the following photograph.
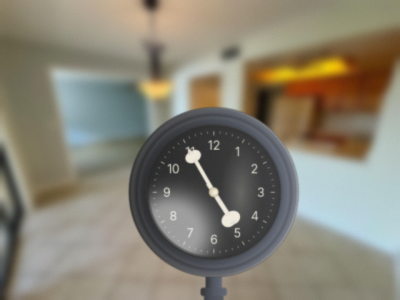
4:55
